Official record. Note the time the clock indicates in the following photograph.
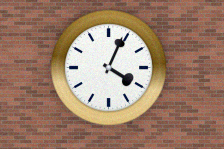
4:04
